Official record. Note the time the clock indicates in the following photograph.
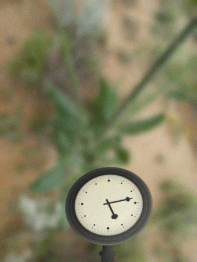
5:13
